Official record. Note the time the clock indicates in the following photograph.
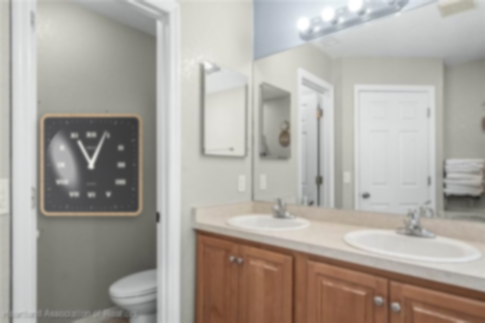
11:04
